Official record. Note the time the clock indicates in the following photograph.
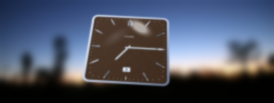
7:15
